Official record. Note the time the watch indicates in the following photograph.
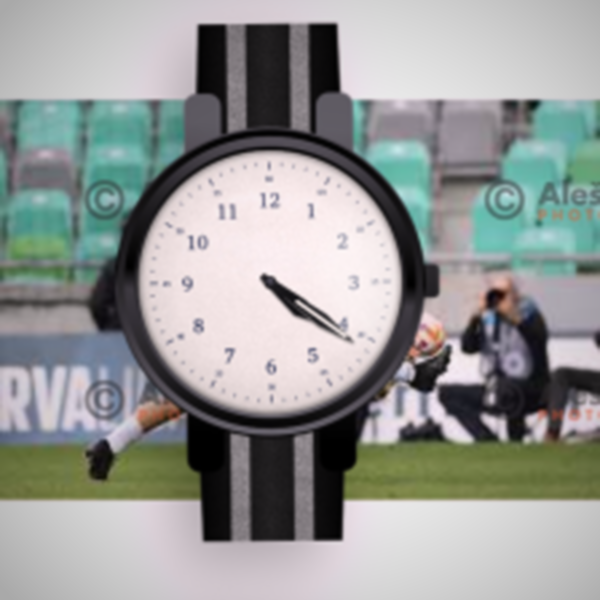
4:21
